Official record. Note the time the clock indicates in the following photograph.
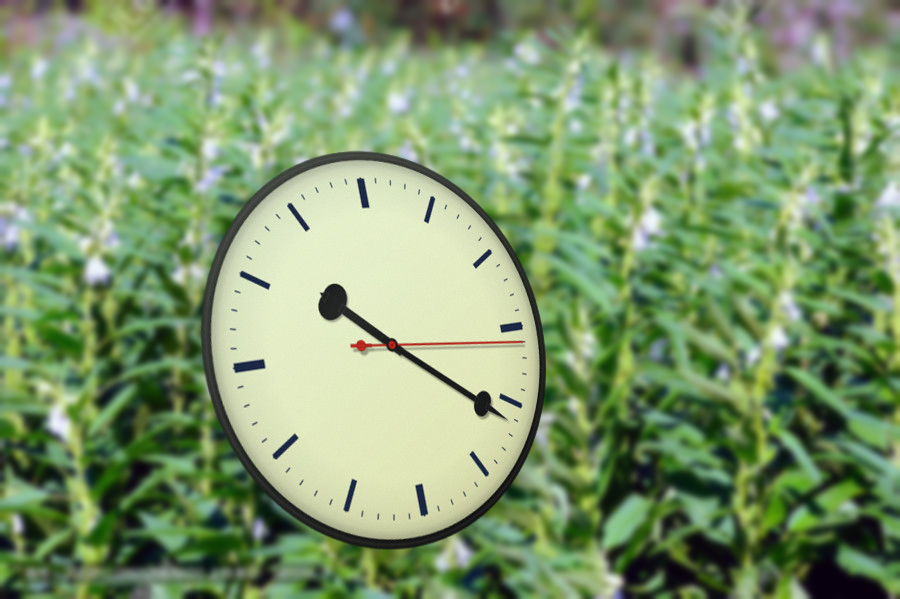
10:21:16
